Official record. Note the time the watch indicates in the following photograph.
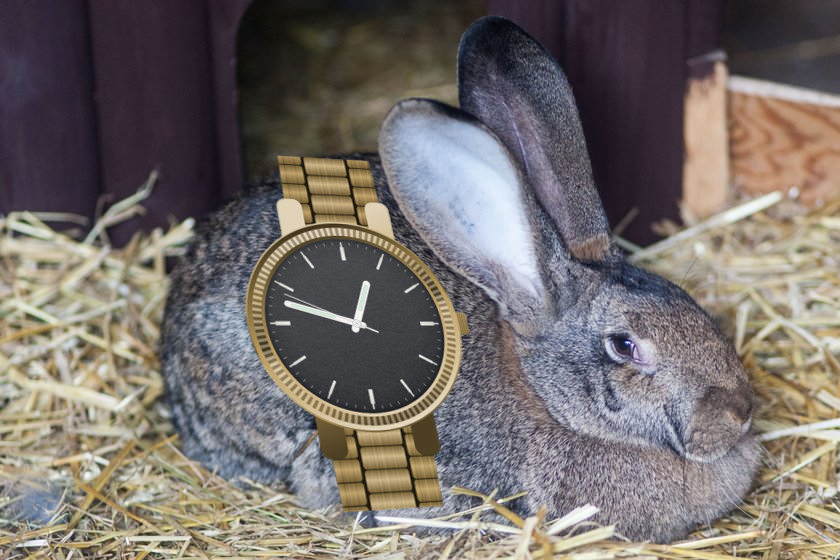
12:47:49
